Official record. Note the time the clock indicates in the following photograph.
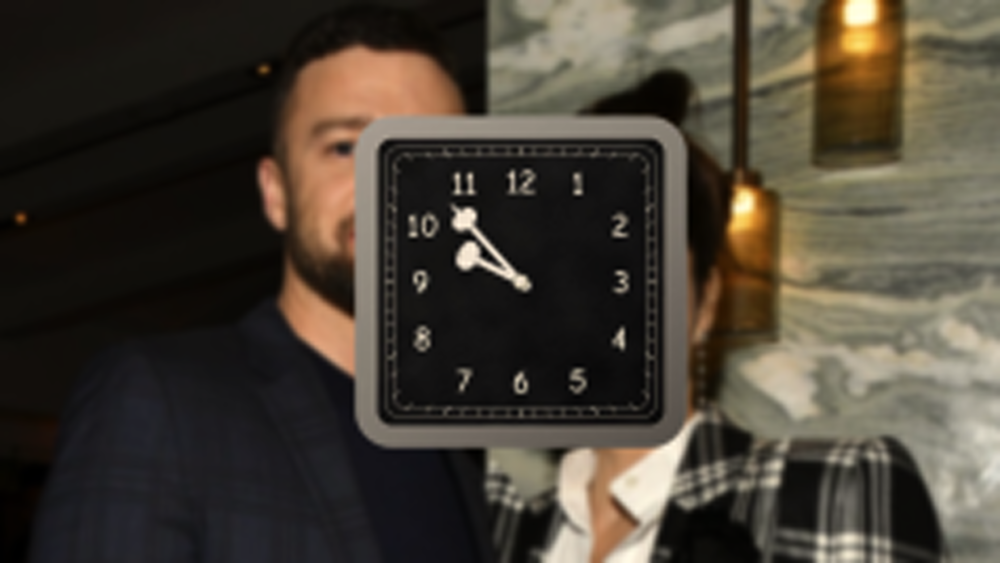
9:53
